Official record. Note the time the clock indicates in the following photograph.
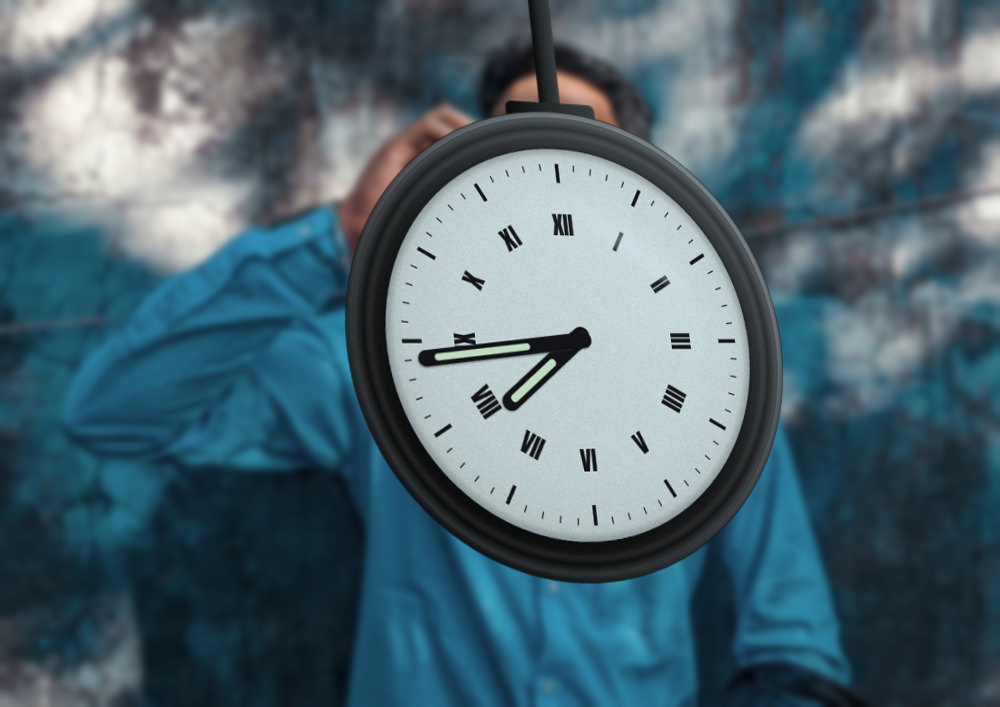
7:44
